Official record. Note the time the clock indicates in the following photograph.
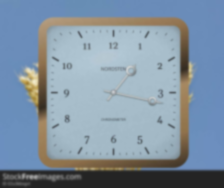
1:17
